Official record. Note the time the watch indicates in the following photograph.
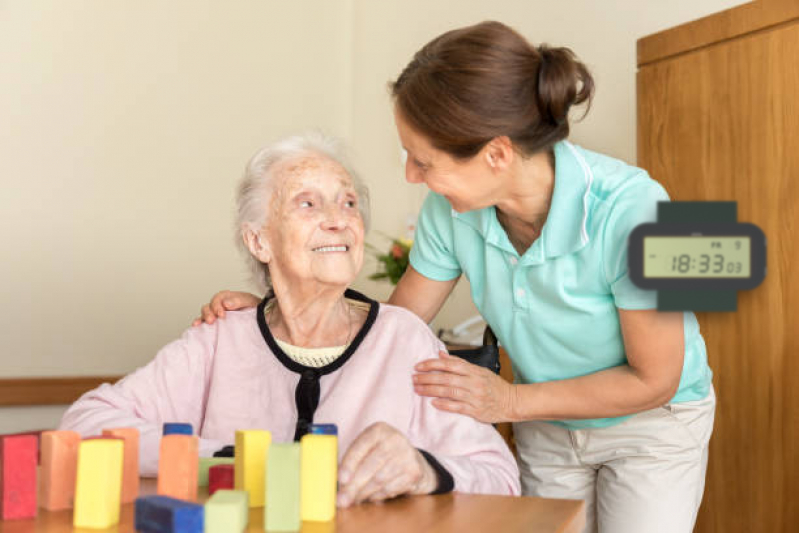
18:33
